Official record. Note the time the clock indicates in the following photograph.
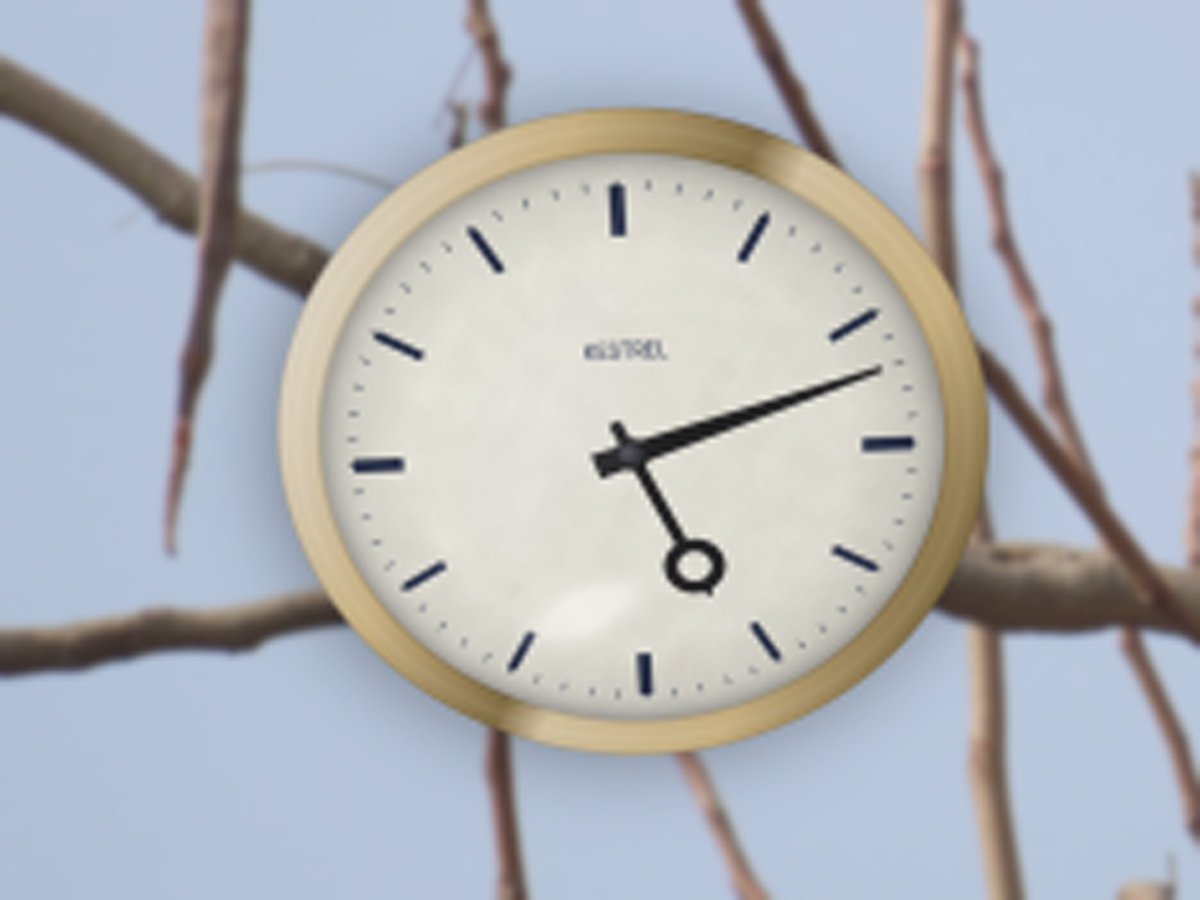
5:12
